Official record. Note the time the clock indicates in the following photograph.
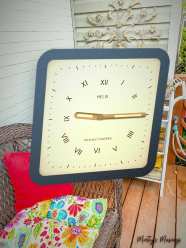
9:15
